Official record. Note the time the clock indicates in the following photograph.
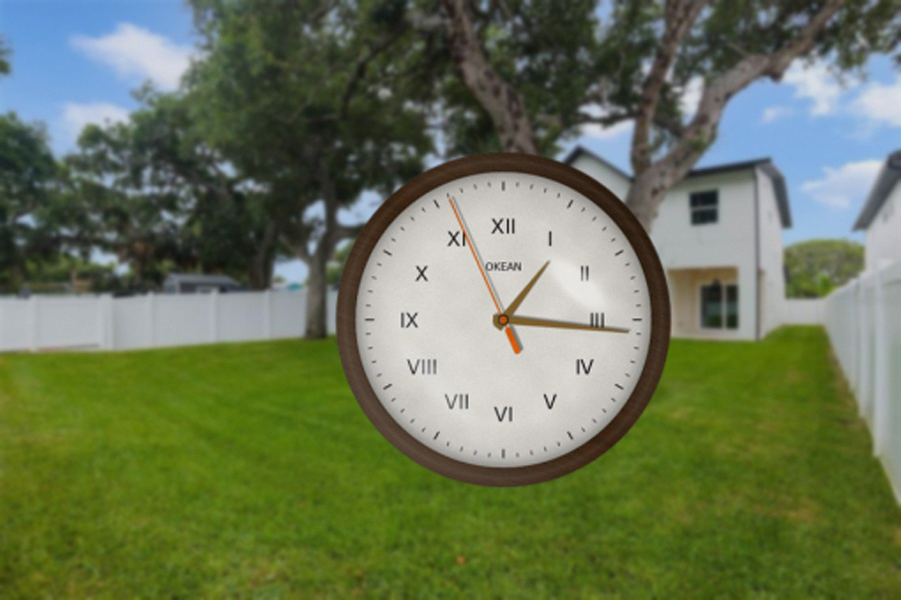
1:15:56
